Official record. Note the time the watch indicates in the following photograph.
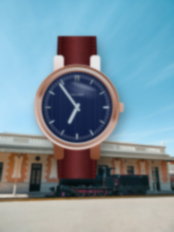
6:54
